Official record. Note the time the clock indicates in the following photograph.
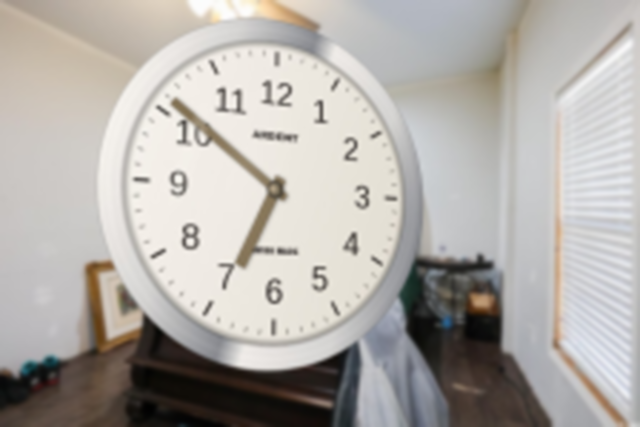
6:51
